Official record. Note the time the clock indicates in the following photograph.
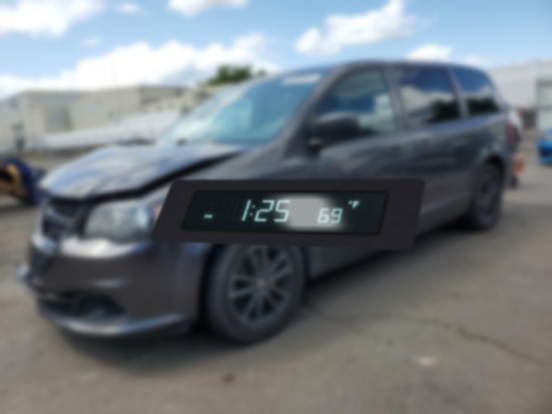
1:25
